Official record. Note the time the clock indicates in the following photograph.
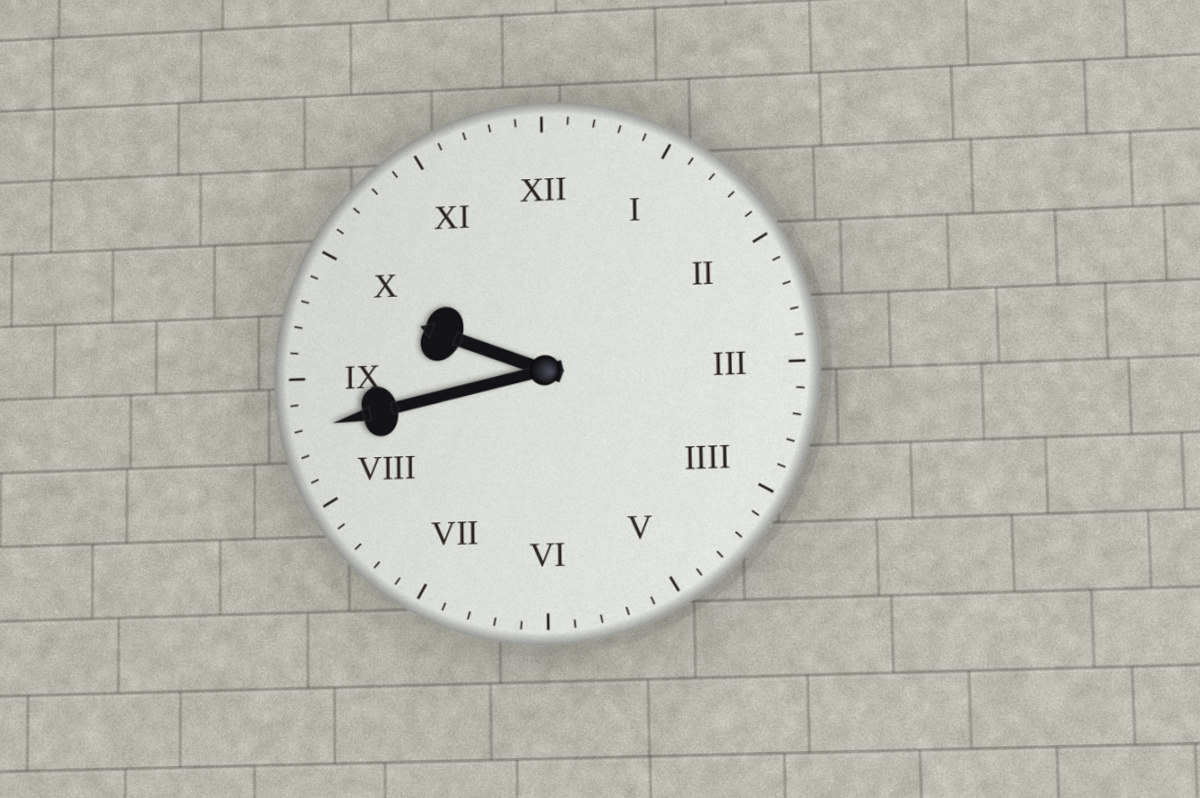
9:43
